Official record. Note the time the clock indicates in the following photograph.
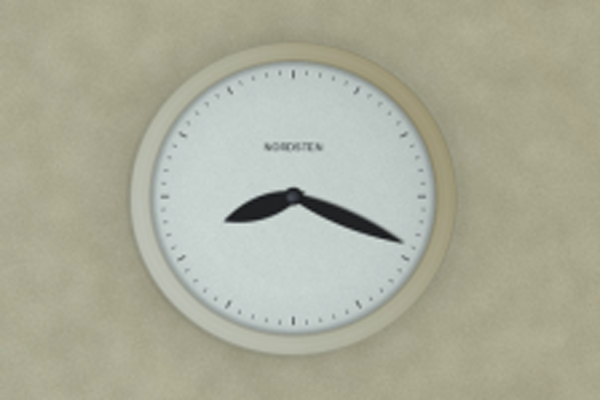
8:19
